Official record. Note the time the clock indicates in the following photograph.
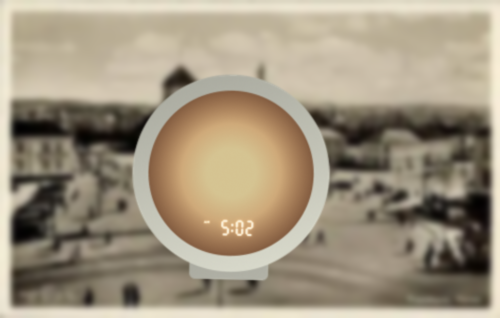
5:02
